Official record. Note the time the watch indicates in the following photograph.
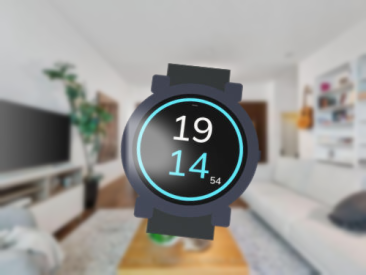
19:14:54
